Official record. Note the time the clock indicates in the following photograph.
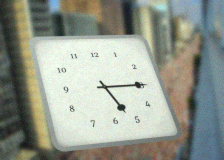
5:15
